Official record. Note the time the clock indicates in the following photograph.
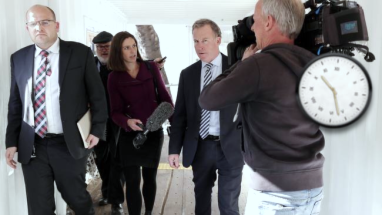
10:27
